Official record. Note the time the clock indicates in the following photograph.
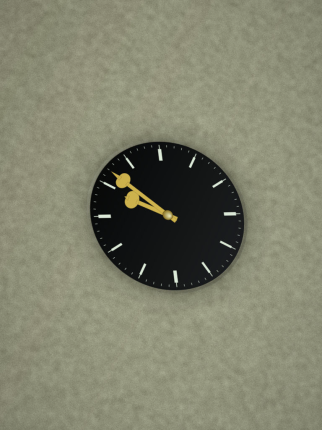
9:52
